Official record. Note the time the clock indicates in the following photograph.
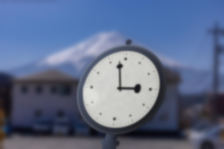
2:58
